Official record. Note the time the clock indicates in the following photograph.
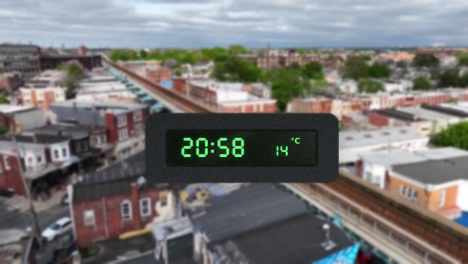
20:58
